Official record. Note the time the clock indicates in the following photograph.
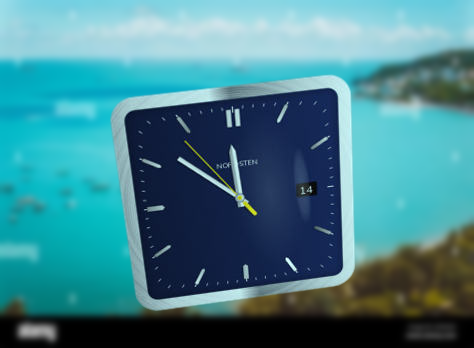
11:51:54
